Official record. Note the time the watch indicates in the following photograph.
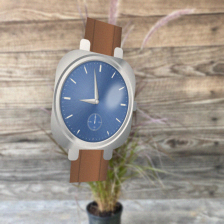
8:58
